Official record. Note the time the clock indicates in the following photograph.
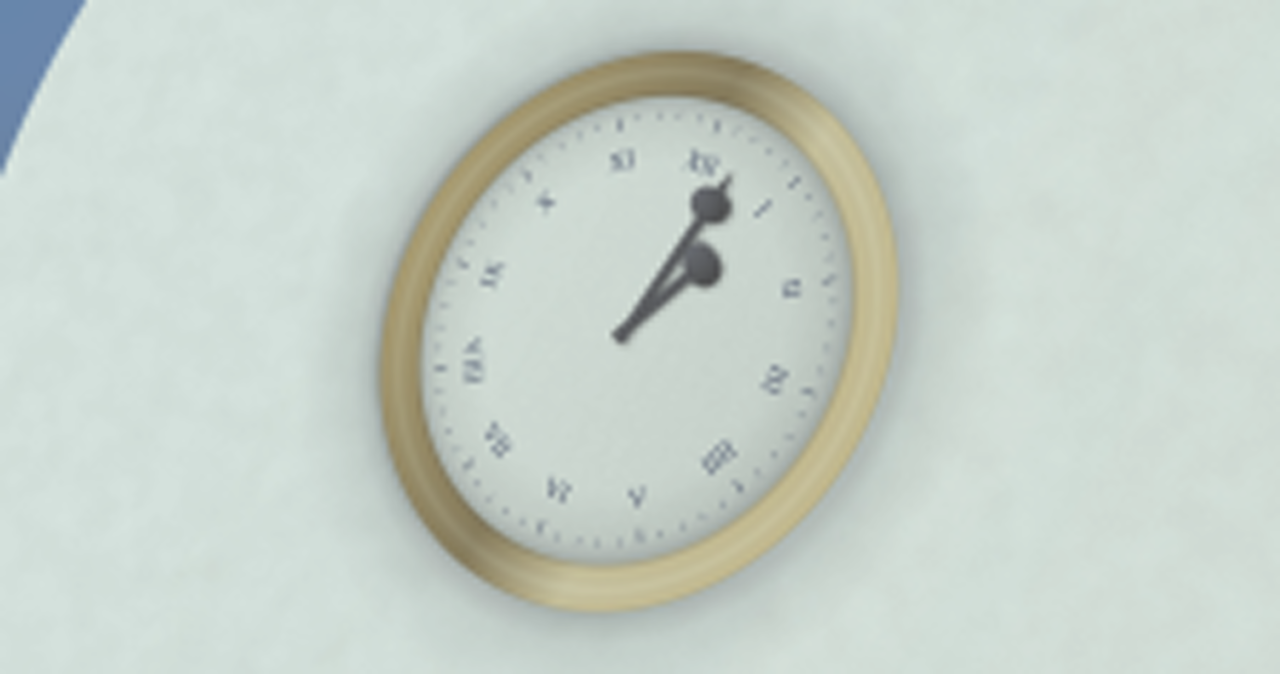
1:02
